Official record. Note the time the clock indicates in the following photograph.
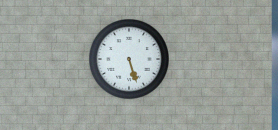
5:27
